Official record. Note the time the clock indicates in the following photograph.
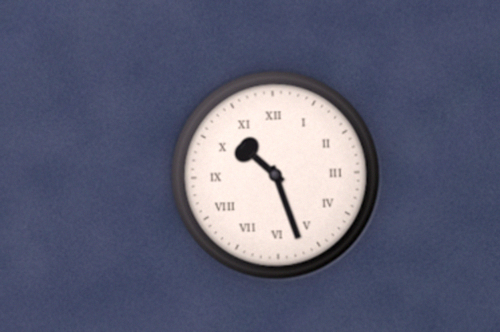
10:27
